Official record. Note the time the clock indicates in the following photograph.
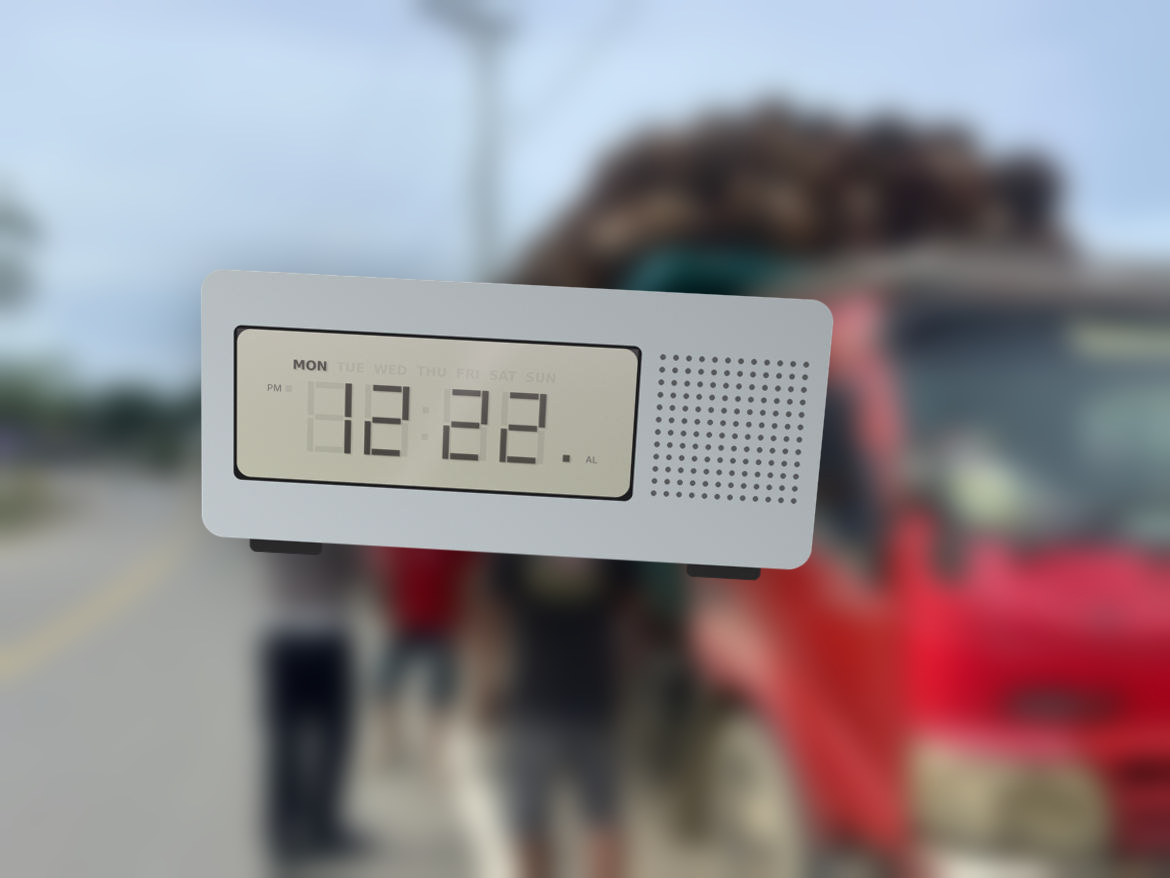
12:22
